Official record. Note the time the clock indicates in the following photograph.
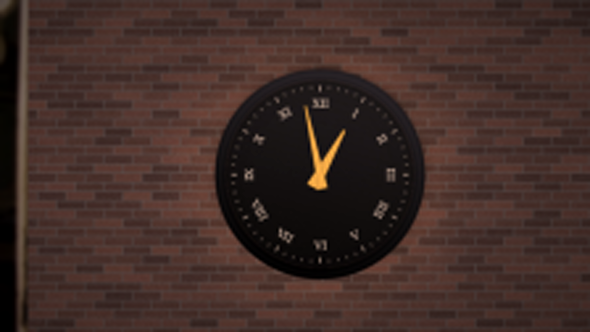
12:58
